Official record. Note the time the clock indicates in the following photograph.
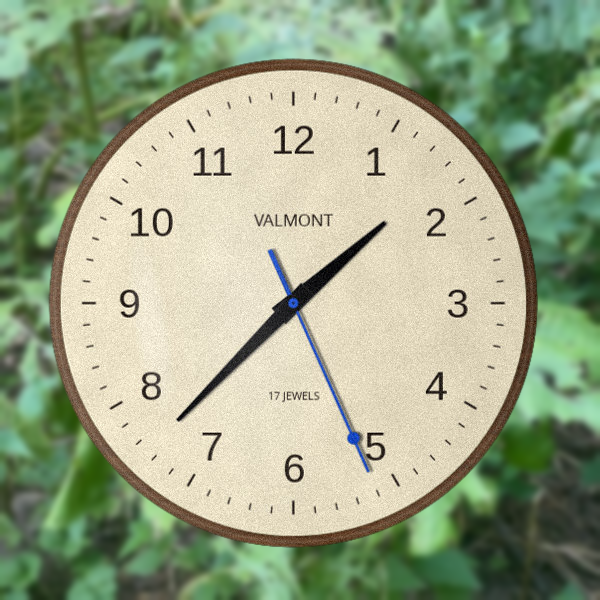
1:37:26
